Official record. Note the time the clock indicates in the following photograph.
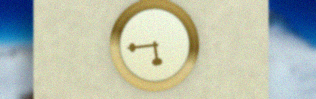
5:44
